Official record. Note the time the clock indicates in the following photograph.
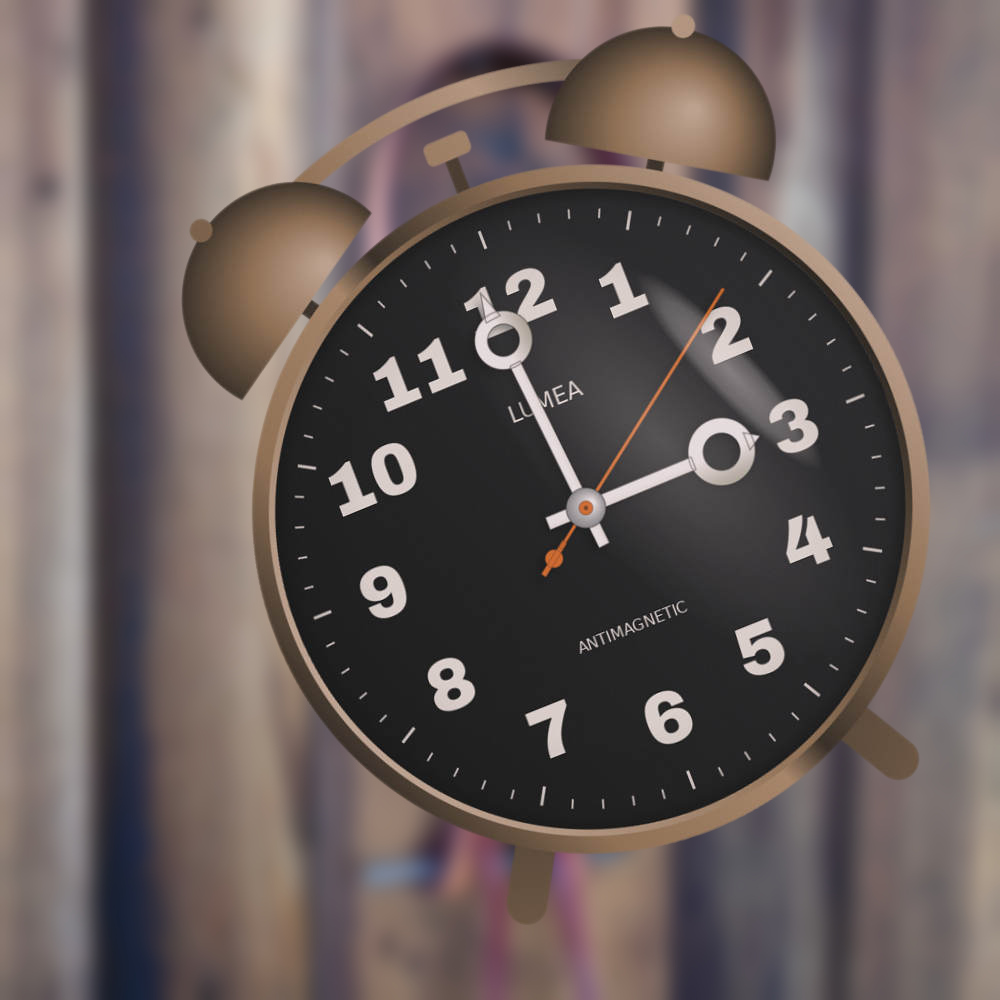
2:59:09
